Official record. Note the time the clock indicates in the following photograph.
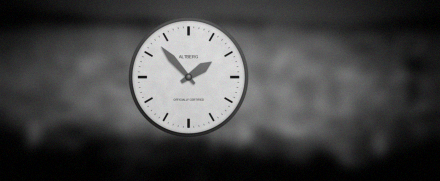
1:53
